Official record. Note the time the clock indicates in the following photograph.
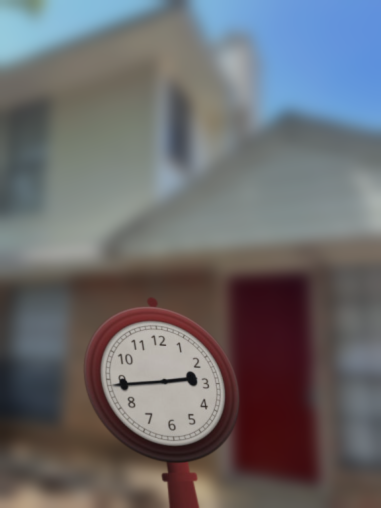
2:44
